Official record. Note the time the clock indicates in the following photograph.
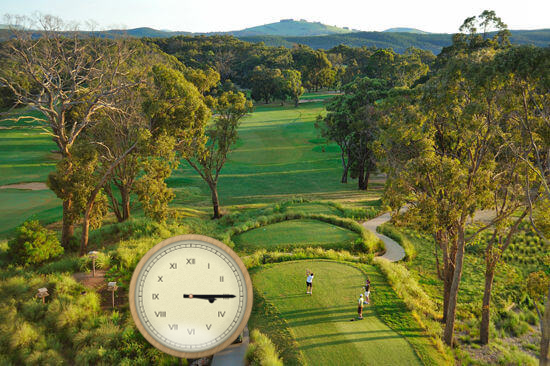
3:15
